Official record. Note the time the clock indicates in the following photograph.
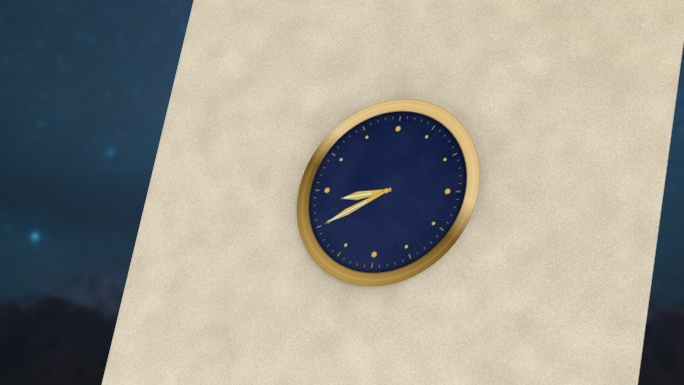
8:40
